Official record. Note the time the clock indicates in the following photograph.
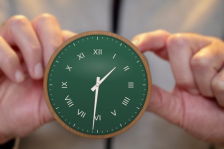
1:31
